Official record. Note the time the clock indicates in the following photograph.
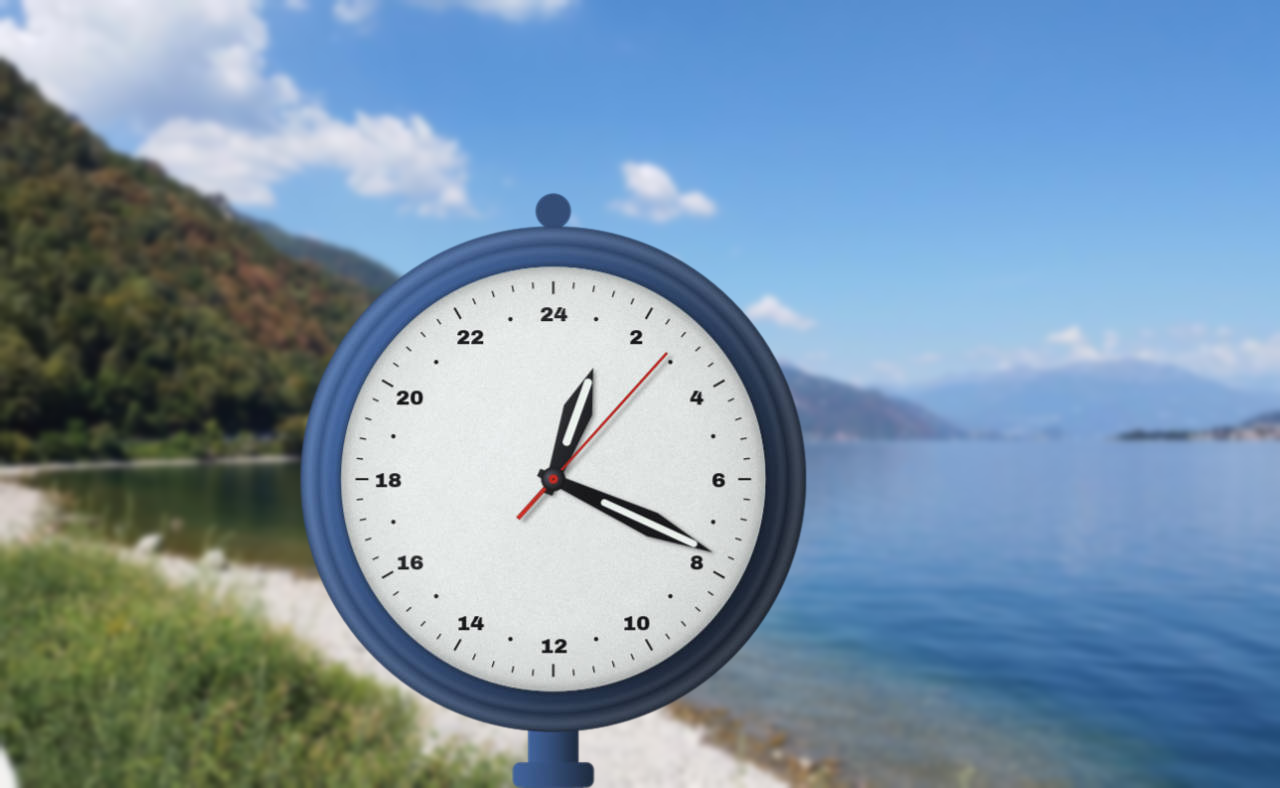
1:19:07
